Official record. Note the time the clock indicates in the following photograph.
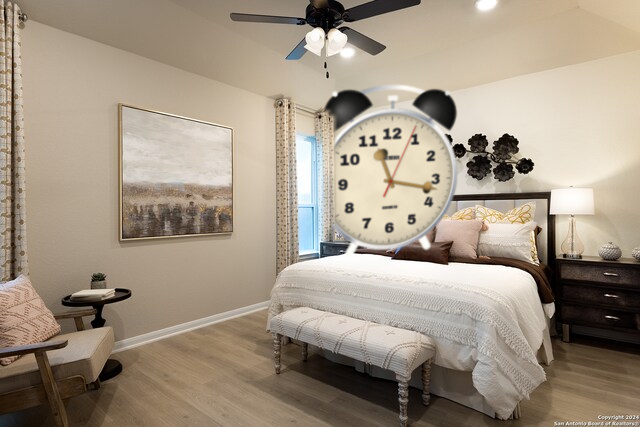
11:17:04
